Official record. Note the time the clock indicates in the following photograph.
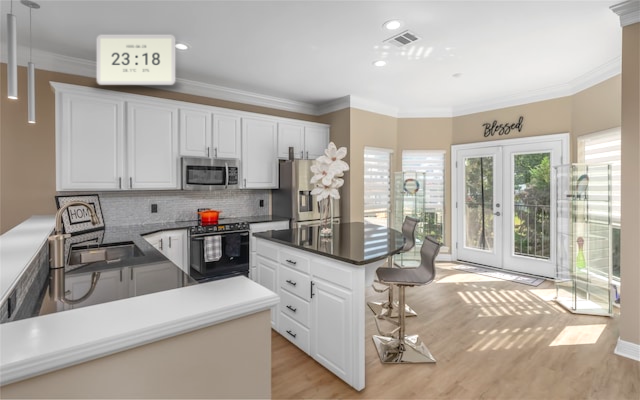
23:18
